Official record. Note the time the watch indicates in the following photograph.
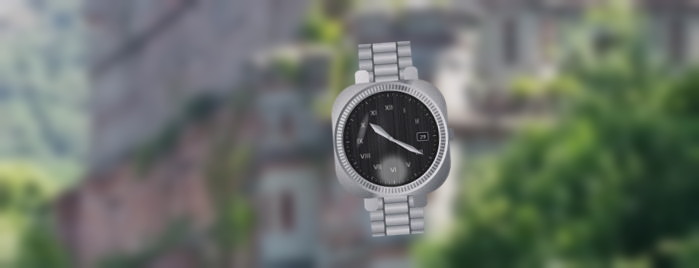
10:20
